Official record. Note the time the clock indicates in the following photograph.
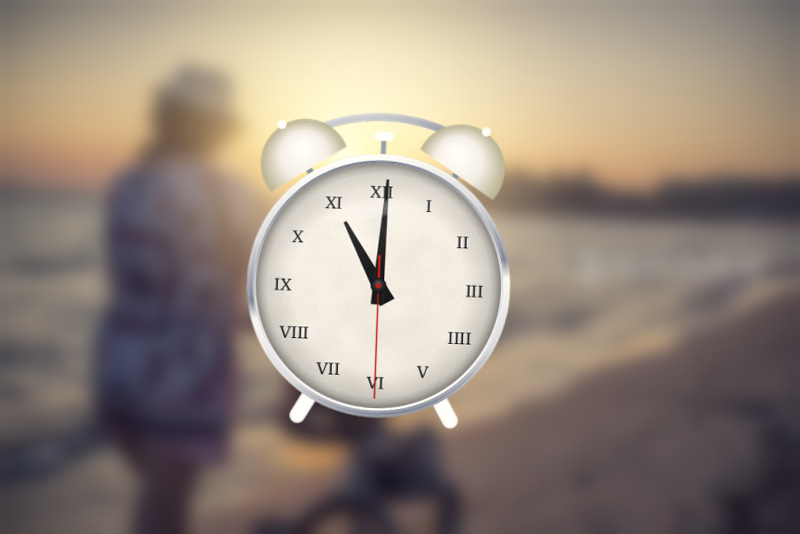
11:00:30
